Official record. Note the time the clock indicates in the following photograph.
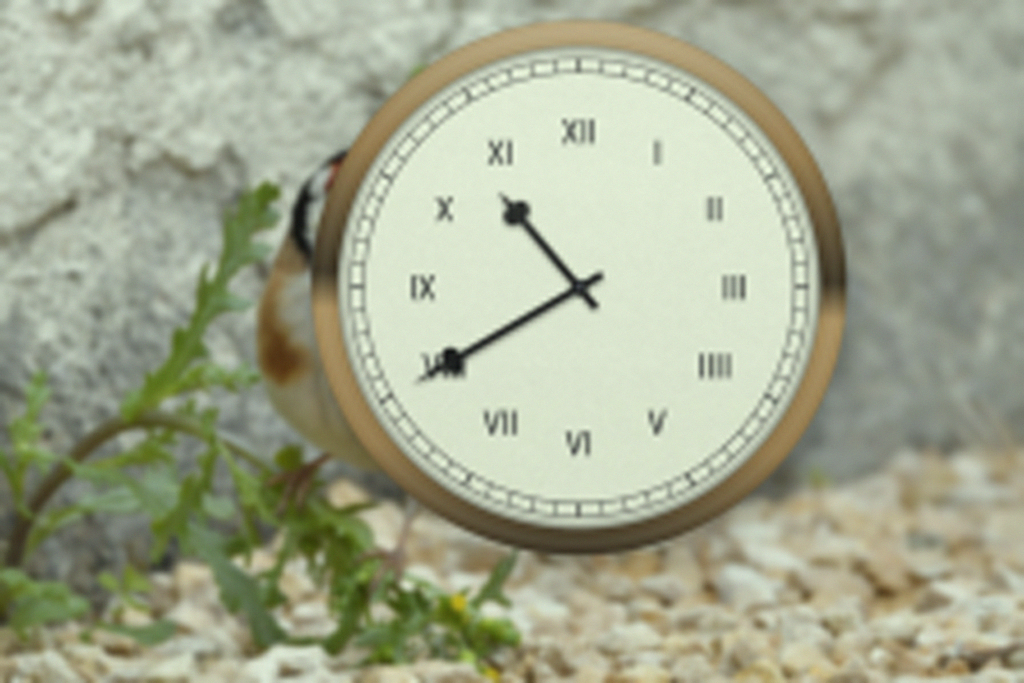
10:40
